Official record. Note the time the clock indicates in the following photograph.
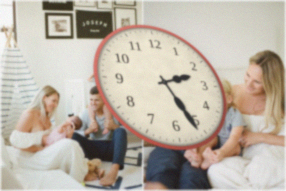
2:26
